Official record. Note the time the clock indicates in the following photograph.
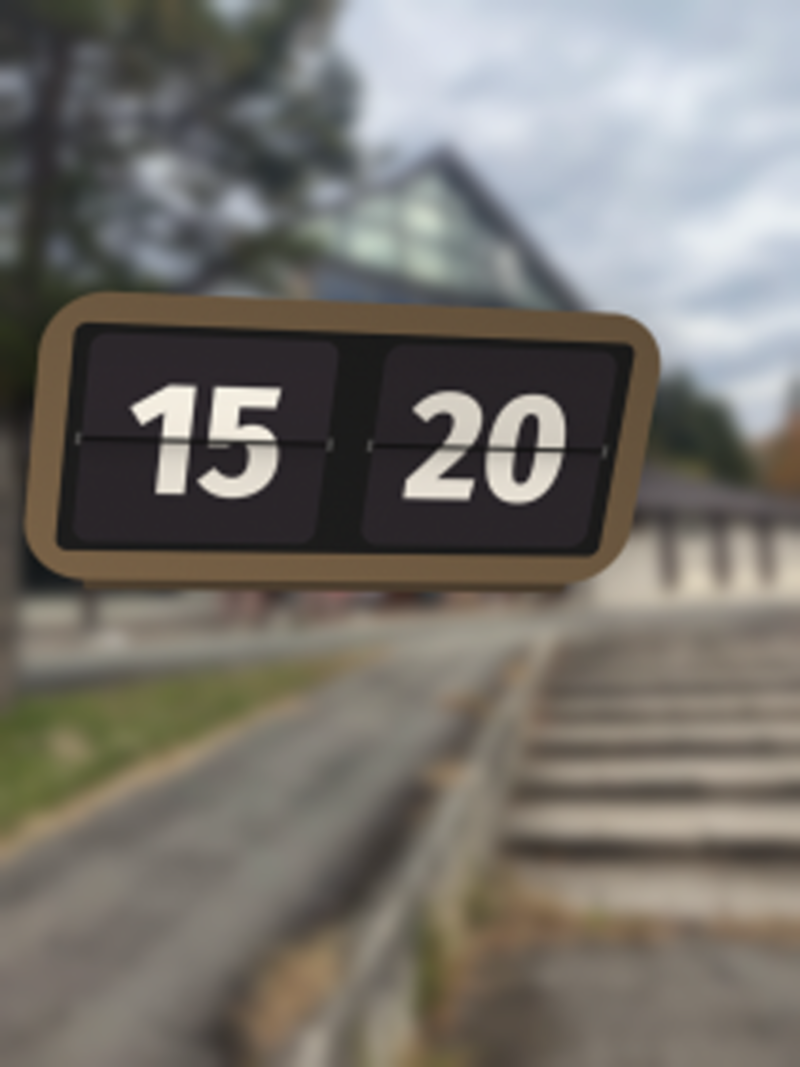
15:20
